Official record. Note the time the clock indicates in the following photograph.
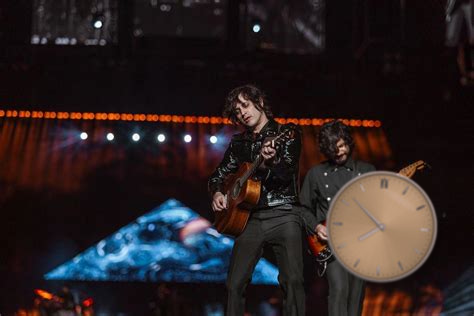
7:52
